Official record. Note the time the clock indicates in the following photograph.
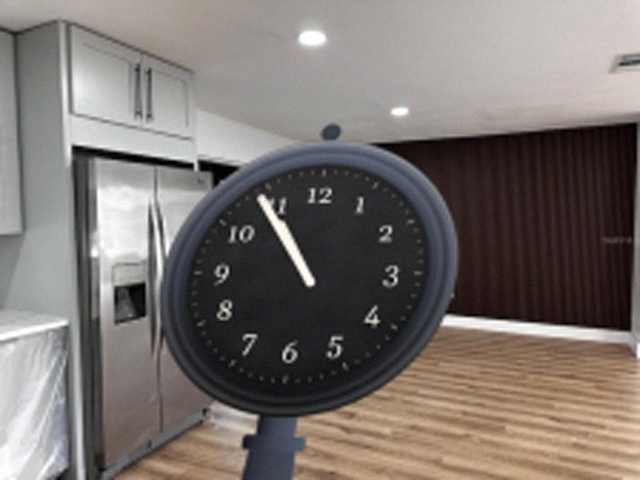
10:54
